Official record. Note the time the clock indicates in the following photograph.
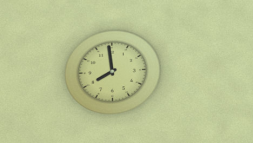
7:59
